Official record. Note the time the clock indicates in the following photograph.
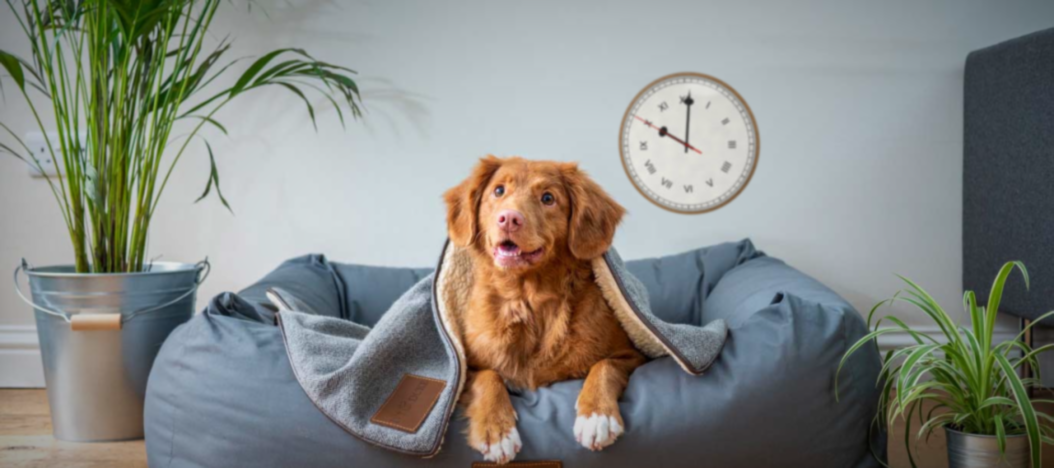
10:00:50
